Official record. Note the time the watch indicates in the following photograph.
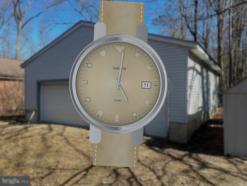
5:01
